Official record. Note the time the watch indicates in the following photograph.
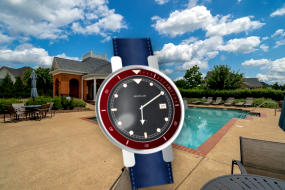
6:10
